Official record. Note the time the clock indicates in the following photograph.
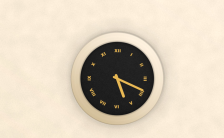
5:19
